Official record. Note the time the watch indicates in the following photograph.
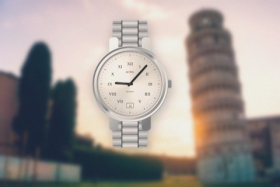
9:07
